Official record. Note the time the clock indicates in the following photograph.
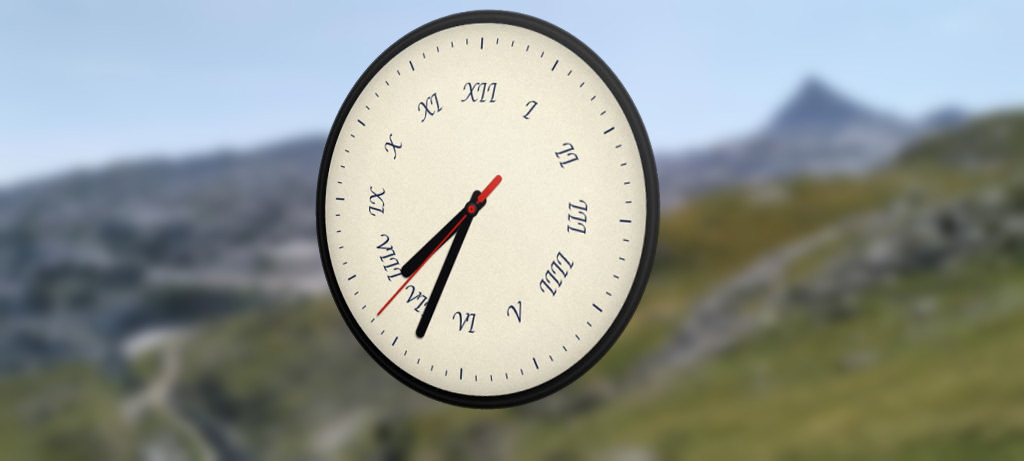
7:33:37
